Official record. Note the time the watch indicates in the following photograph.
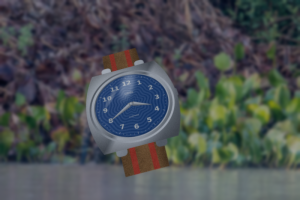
3:40
